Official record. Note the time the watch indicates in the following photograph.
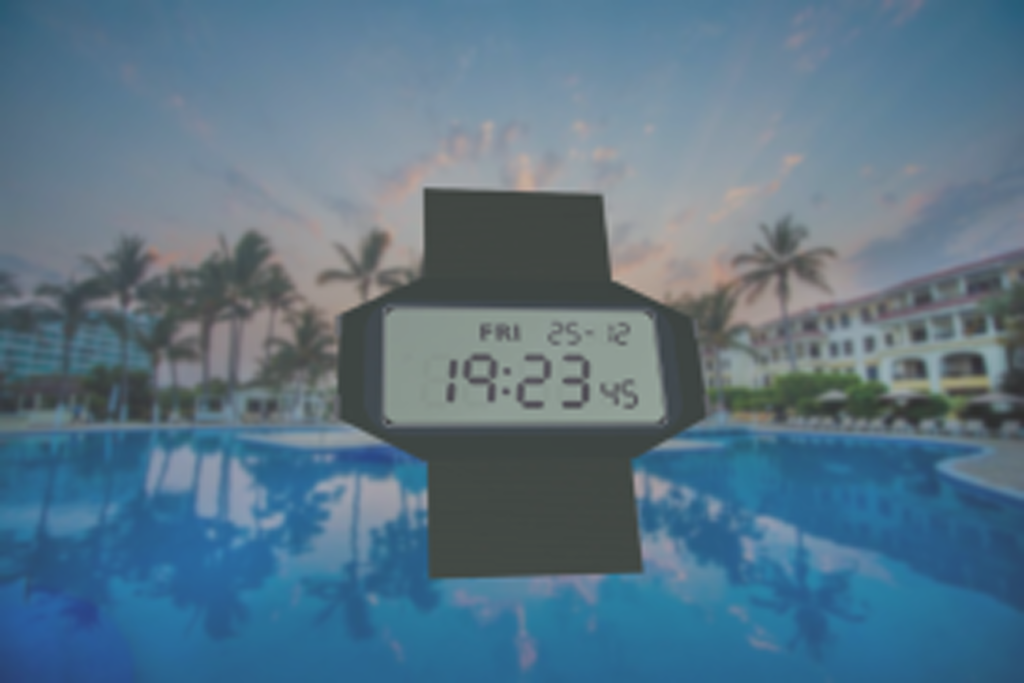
19:23:45
